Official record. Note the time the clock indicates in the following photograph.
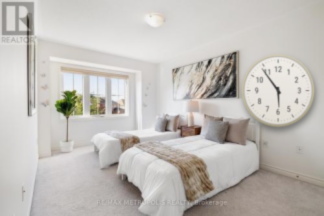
5:54
